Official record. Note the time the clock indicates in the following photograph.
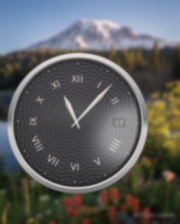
11:07
